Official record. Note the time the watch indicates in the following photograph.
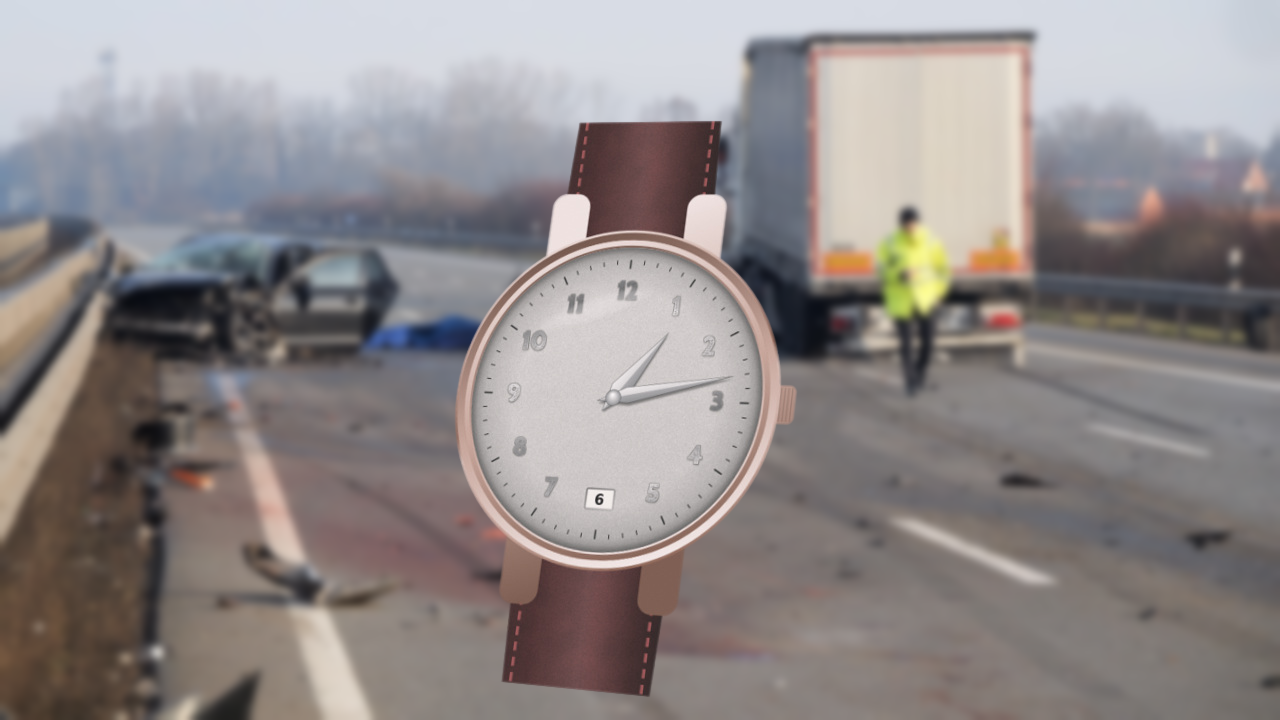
1:13
